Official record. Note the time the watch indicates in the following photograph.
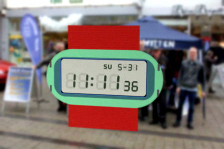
11:11:36
